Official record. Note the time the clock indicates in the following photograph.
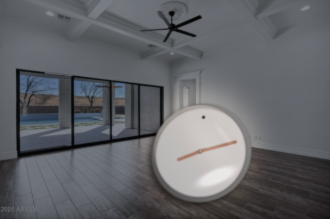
8:12
